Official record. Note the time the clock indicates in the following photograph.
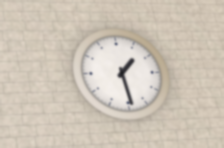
1:29
